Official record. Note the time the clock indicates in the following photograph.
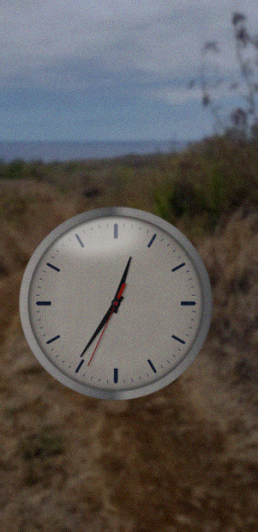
12:35:34
